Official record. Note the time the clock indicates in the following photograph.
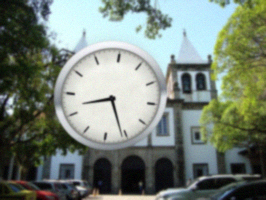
8:26
